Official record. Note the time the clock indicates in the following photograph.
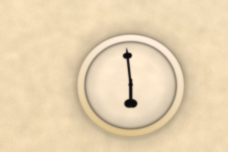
5:59
